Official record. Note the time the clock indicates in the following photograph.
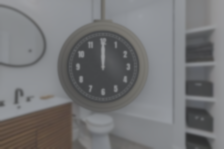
12:00
